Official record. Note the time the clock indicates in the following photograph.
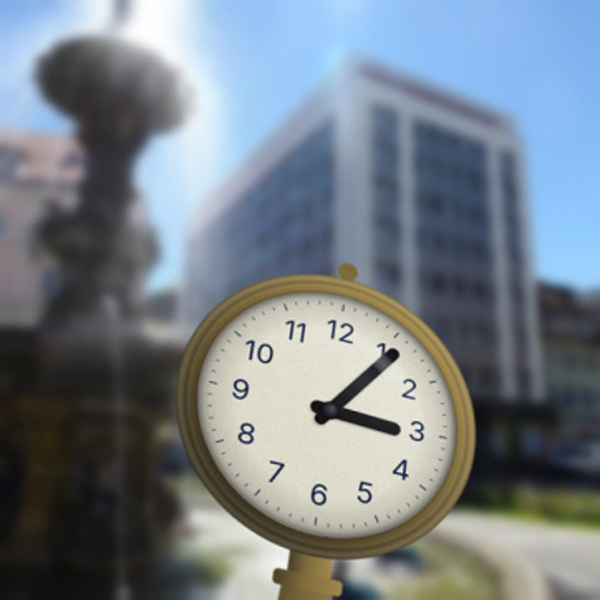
3:06
